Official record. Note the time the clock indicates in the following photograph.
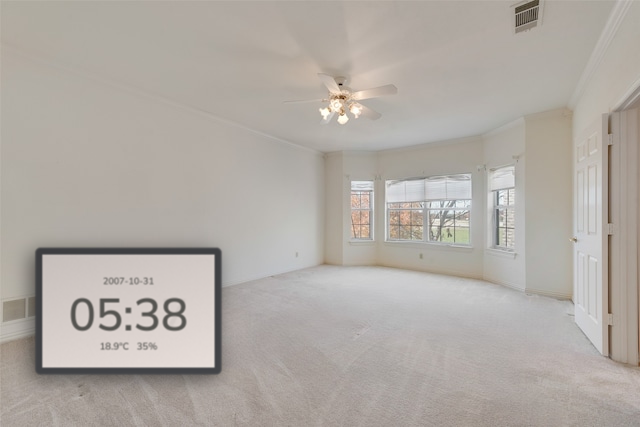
5:38
